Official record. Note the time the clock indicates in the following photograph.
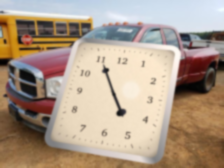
4:55
